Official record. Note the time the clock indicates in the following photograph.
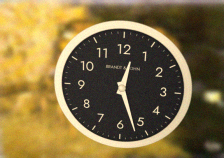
12:27
